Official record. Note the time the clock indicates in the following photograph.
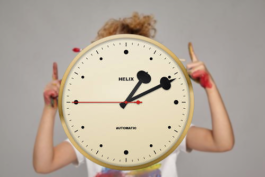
1:10:45
